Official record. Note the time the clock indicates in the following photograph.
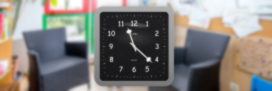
11:22
